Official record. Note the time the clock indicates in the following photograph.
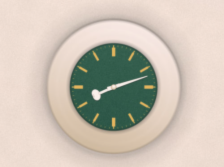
8:12
